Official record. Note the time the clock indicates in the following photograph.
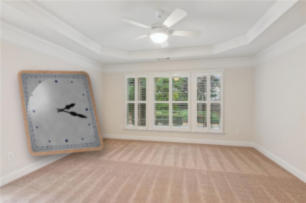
2:18
